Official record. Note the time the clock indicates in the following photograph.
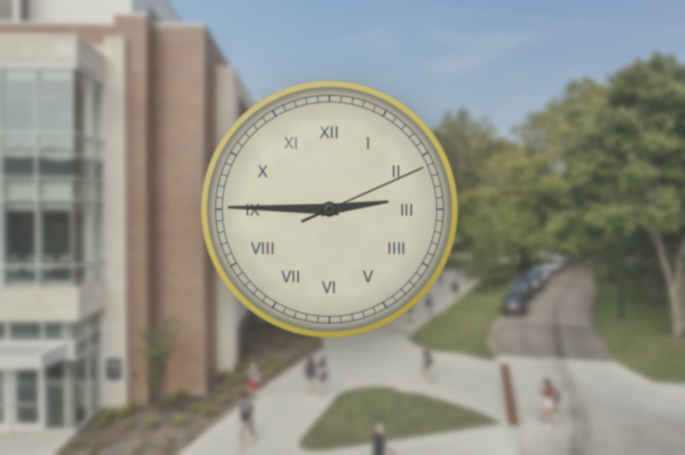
2:45:11
